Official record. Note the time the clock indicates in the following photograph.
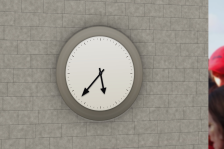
5:37
